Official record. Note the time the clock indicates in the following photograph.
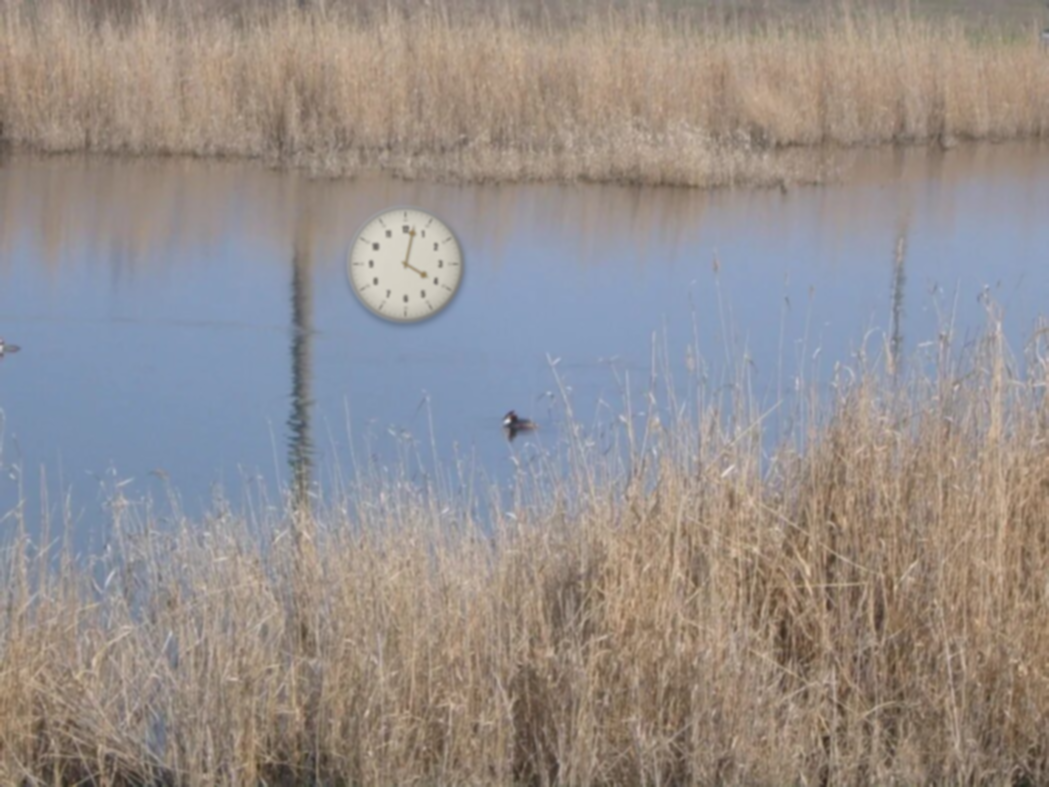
4:02
